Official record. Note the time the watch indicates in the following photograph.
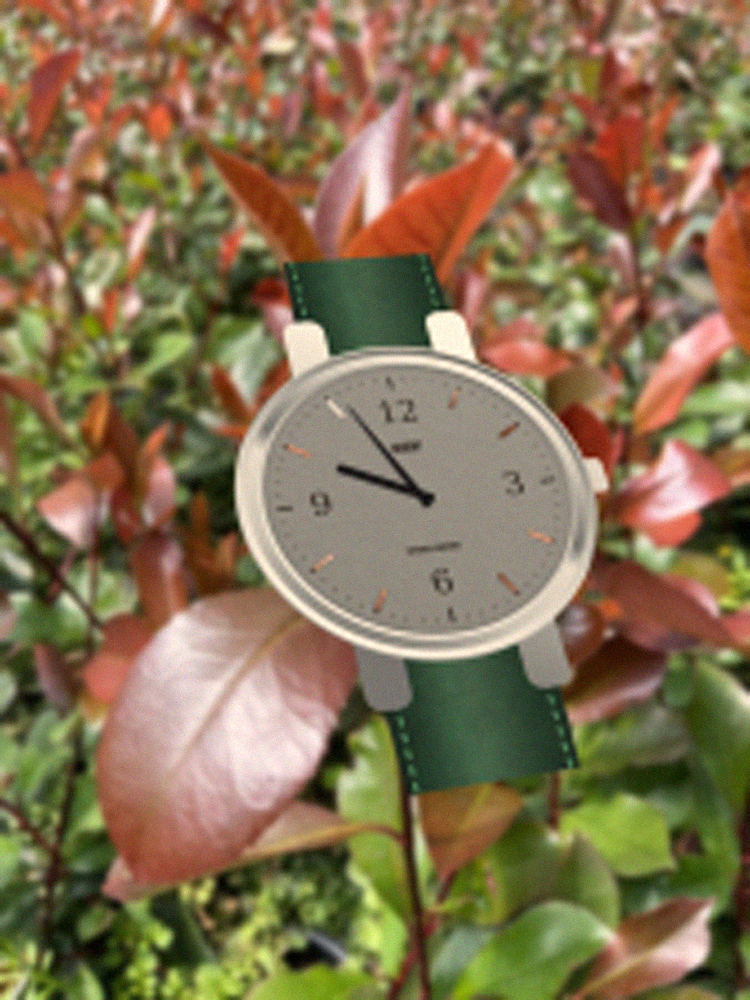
9:56
